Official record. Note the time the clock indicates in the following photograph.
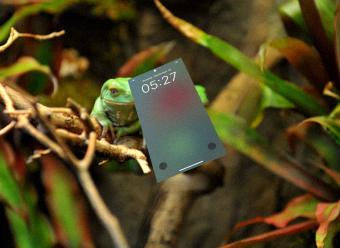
5:27
